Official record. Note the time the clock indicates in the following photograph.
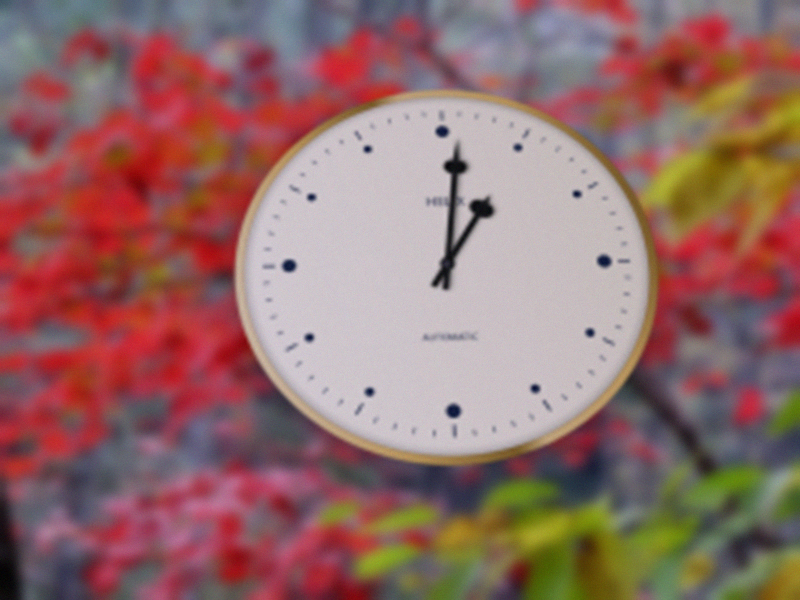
1:01
